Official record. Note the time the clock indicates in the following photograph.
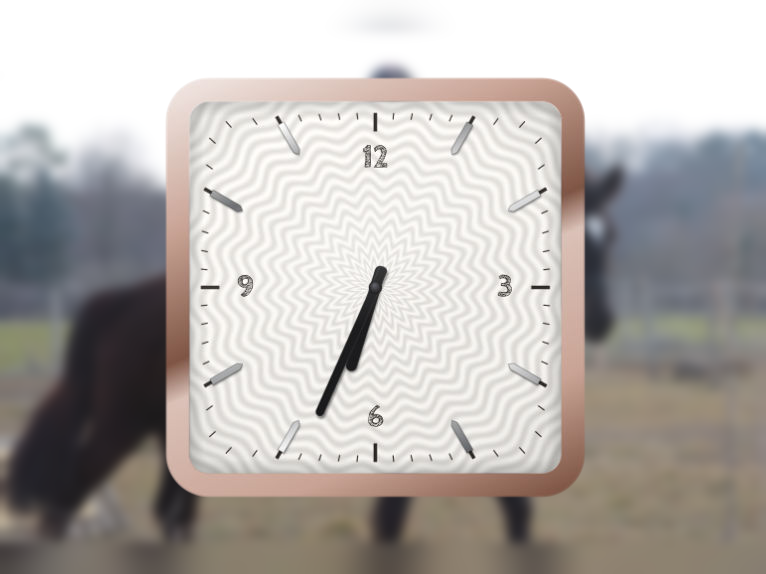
6:34
